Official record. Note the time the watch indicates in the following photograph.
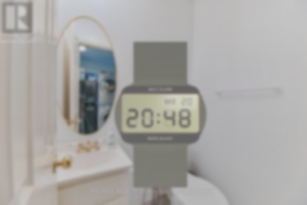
20:48
